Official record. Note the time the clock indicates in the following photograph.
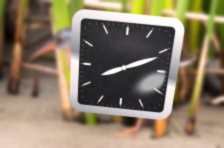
8:11
